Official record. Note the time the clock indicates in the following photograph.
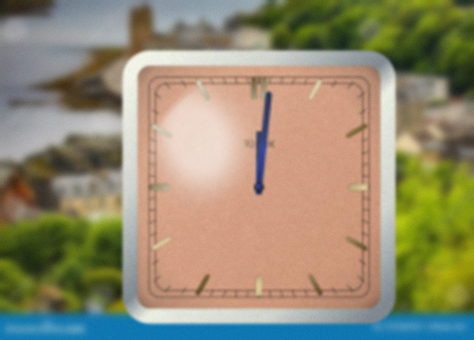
12:01
